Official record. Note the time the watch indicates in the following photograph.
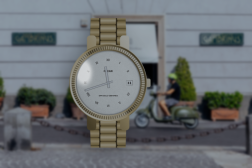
11:42
